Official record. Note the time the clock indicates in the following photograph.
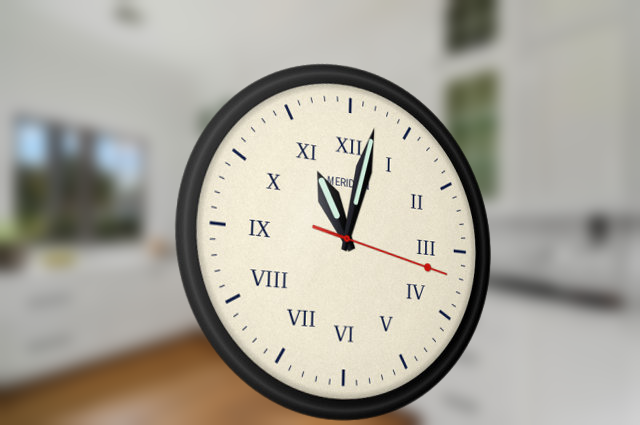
11:02:17
